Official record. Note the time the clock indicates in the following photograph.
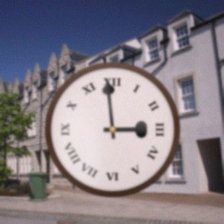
2:59
